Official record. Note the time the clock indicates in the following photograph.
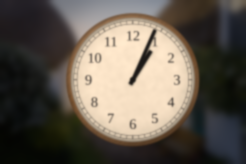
1:04
